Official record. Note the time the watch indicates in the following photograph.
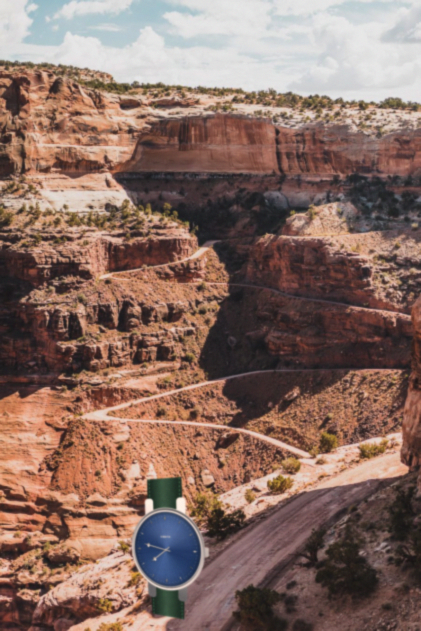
7:47
